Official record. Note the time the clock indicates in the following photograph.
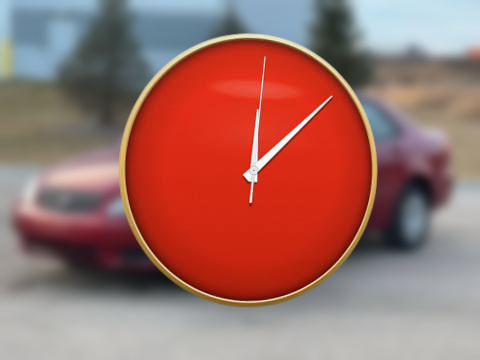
12:08:01
